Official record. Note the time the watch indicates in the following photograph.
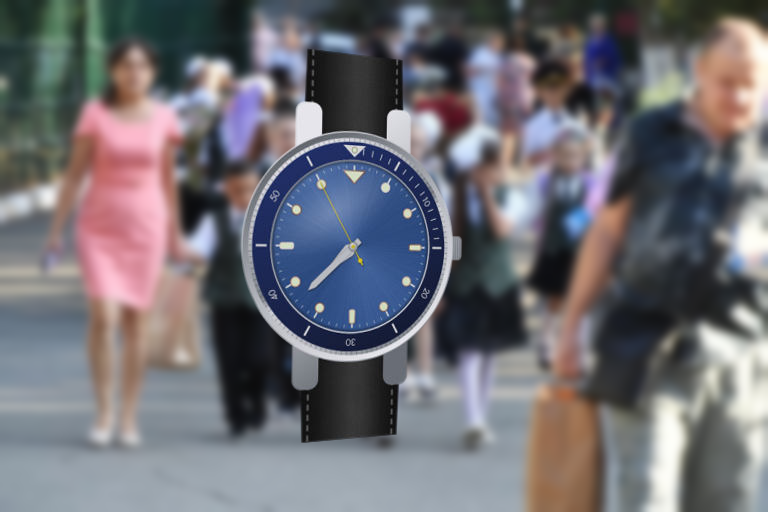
7:37:55
